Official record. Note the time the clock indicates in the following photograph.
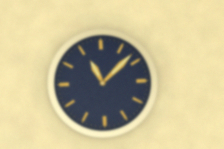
11:08
